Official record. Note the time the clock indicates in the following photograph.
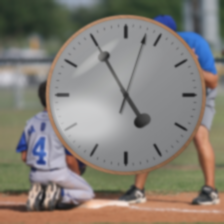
4:55:03
